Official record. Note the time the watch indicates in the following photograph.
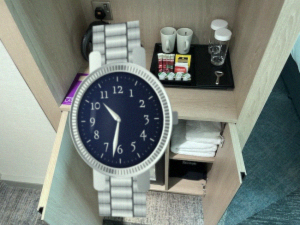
10:32
